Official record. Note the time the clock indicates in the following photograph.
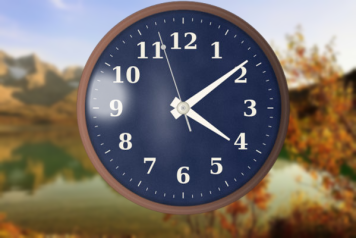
4:08:57
